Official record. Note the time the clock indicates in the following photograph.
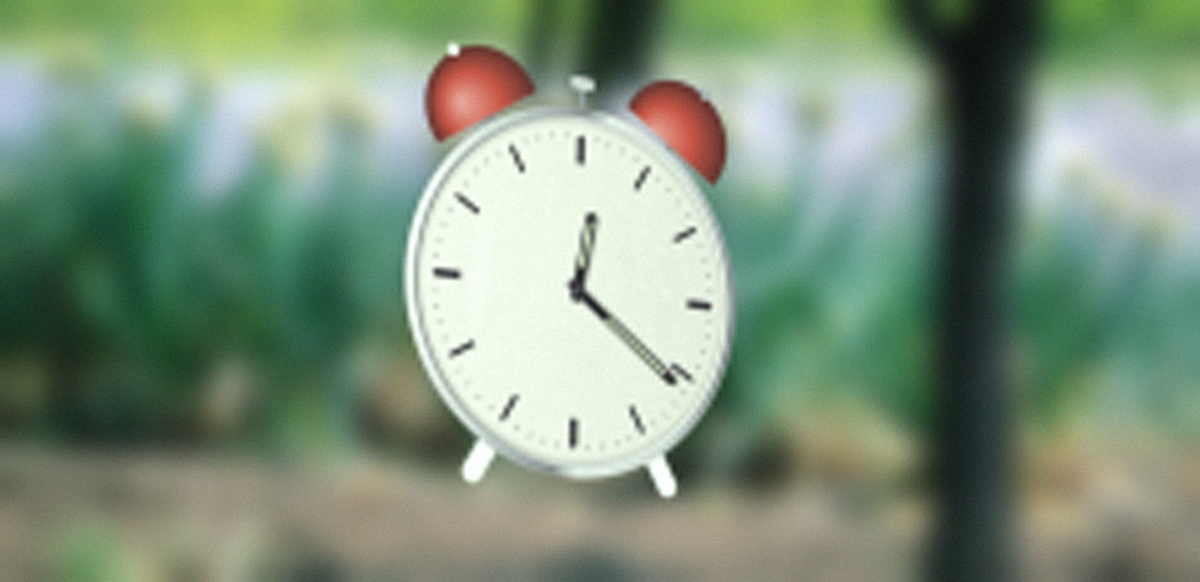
12:21
